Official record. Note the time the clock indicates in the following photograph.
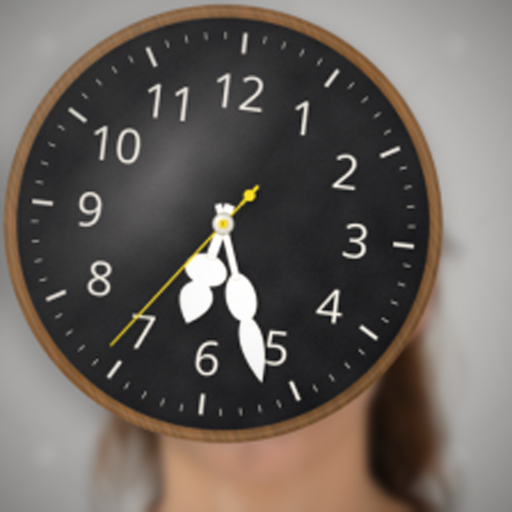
6:26:36
